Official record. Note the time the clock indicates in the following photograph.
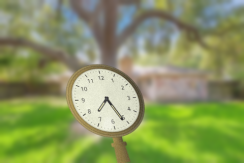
7:26
